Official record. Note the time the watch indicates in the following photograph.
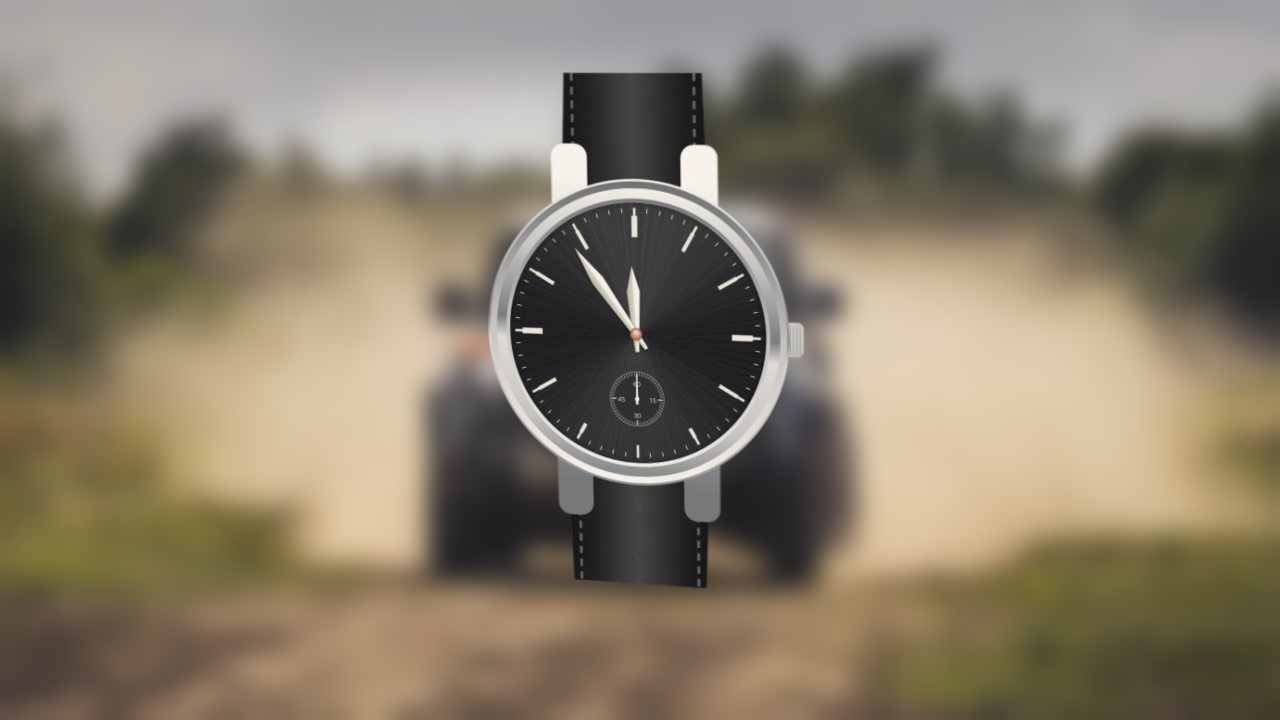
11:54
